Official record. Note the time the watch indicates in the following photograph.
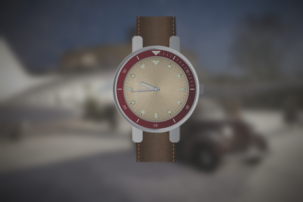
9:44
